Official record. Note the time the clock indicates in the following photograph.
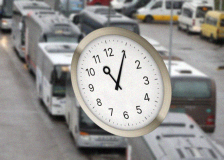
11:05
